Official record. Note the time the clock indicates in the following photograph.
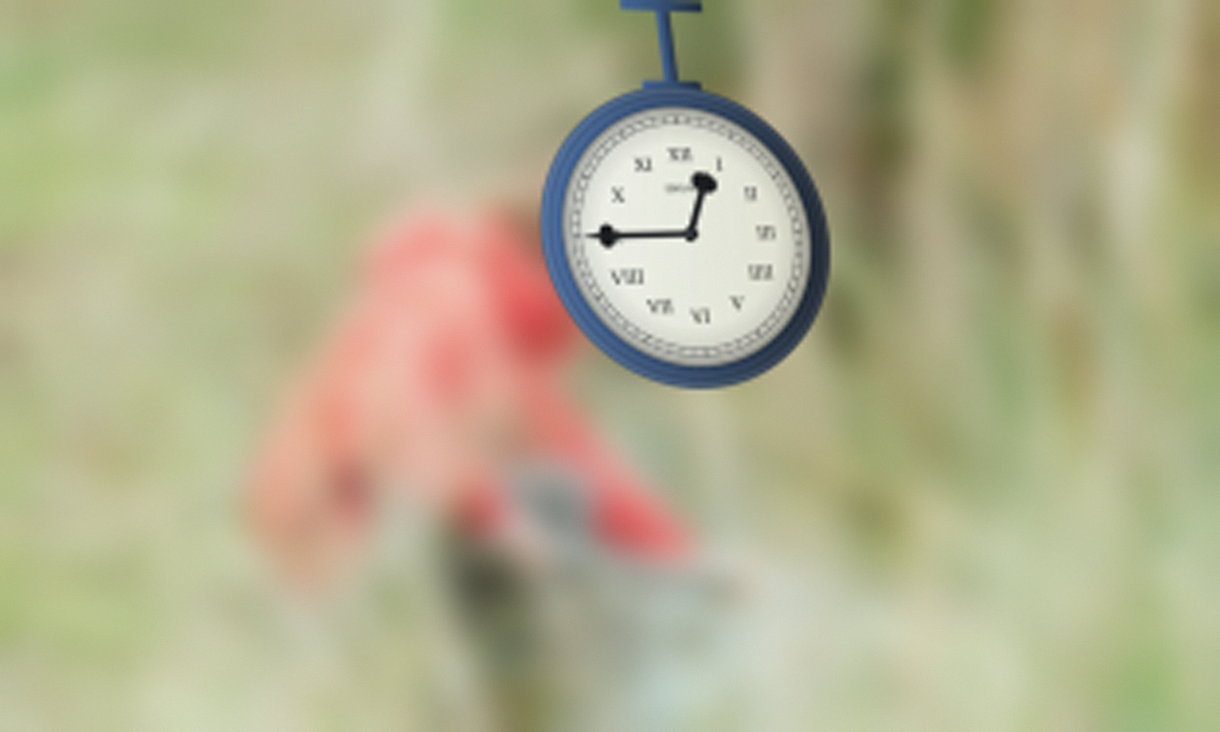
12:45
